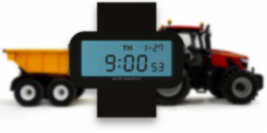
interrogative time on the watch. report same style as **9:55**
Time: **9:00**
